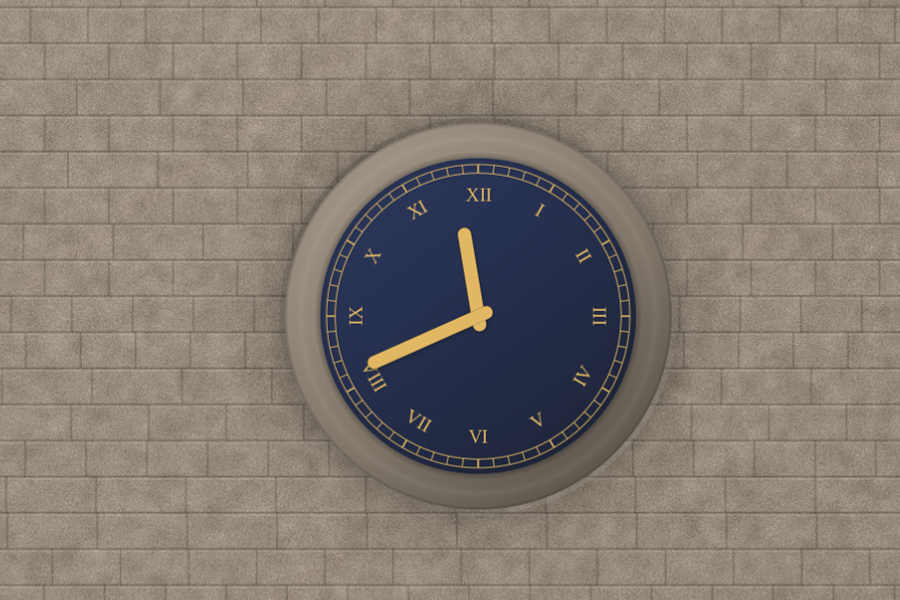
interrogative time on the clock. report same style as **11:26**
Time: **11:41**
